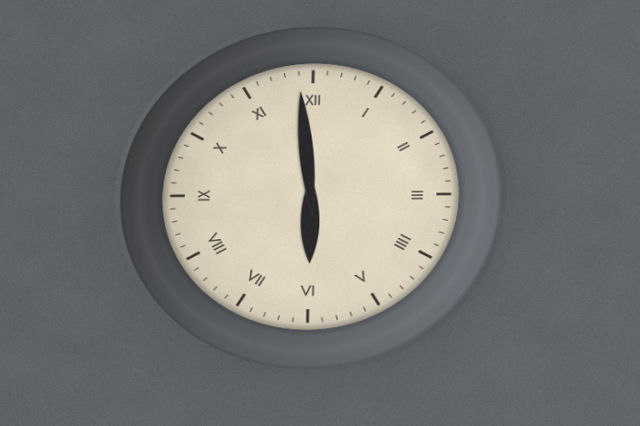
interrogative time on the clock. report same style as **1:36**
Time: **5:59**
